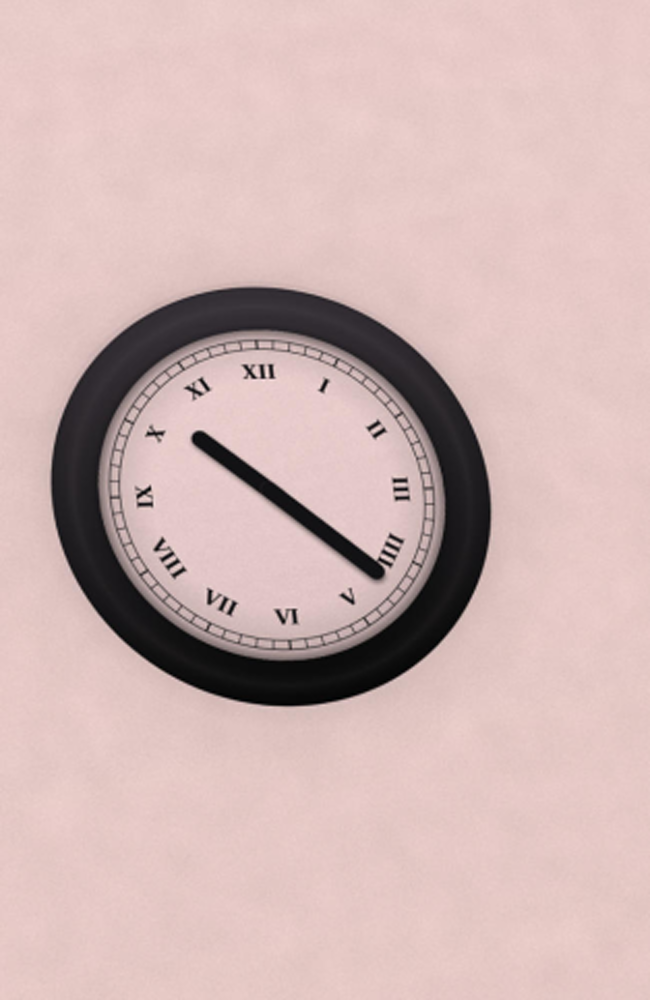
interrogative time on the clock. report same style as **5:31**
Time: **10:22**
